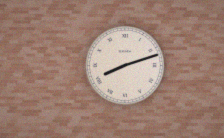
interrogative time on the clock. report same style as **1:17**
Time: **8:12**
